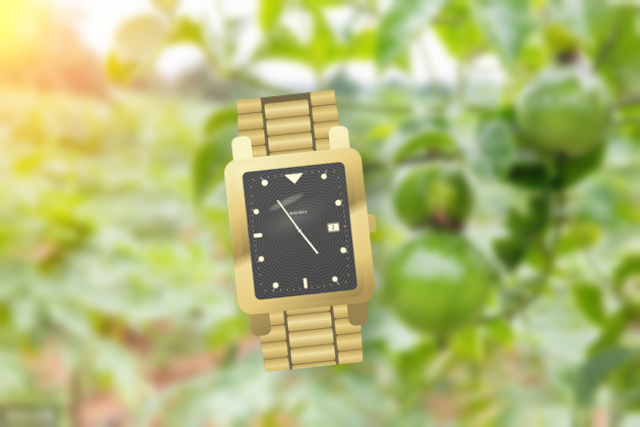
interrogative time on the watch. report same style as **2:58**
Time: **4:55**
